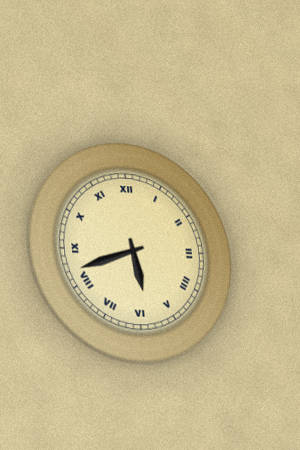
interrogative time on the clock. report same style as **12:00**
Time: **5:42**
